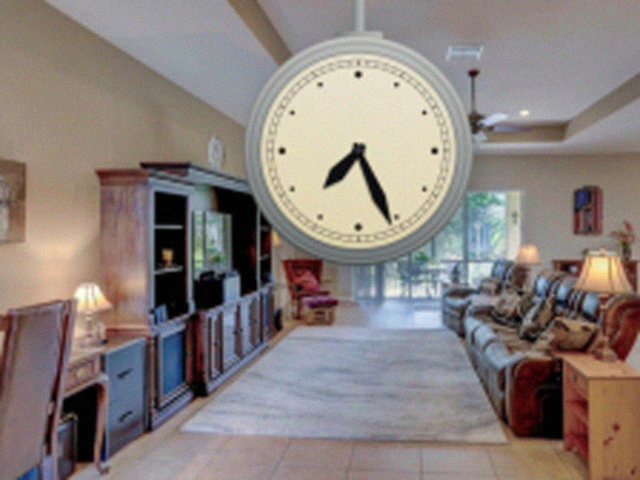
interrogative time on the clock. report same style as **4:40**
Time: **7:26**
